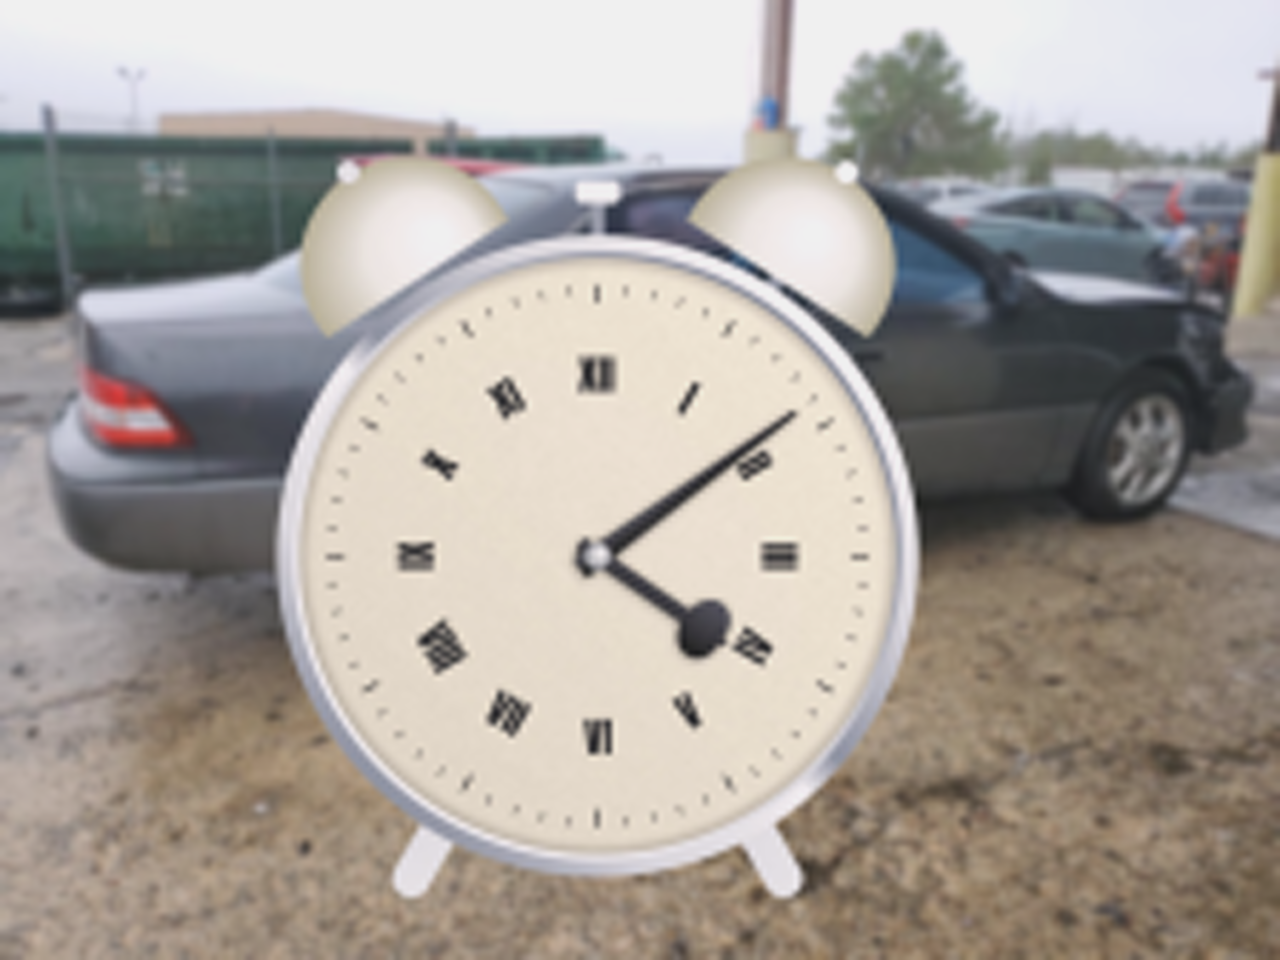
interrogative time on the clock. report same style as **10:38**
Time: **4:09**
